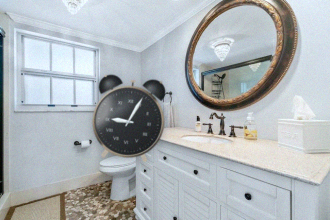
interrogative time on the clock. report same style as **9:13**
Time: **9:04**
